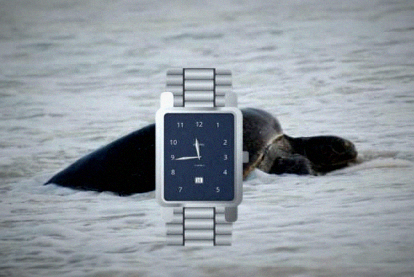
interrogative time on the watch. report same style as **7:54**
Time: **11:44**
